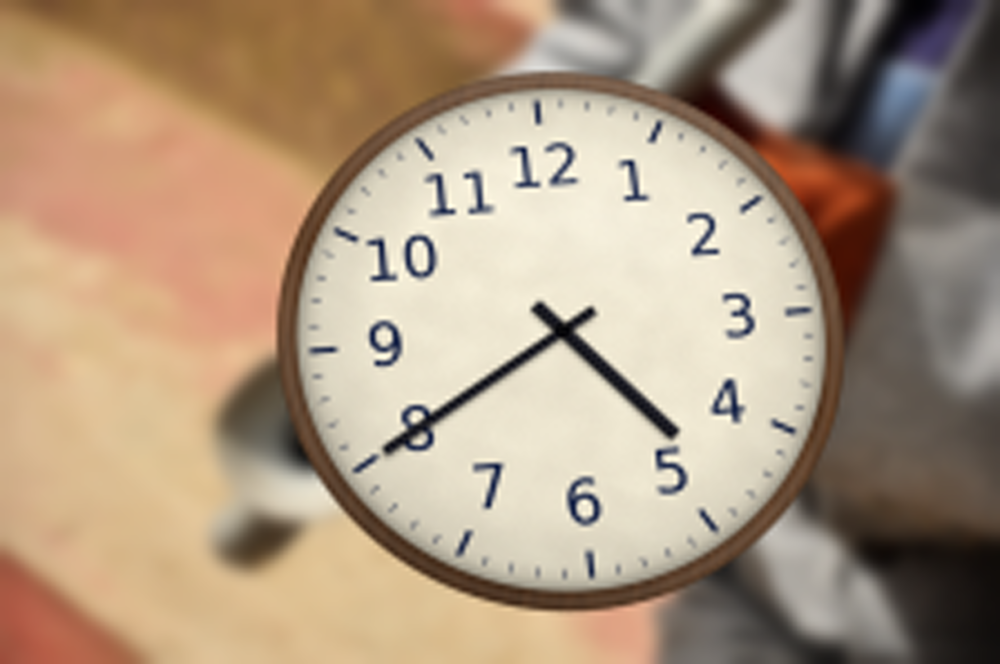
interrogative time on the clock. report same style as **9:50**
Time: **4:40**
